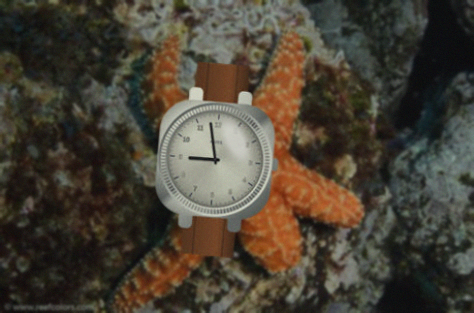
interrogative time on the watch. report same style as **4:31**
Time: **8:58**
